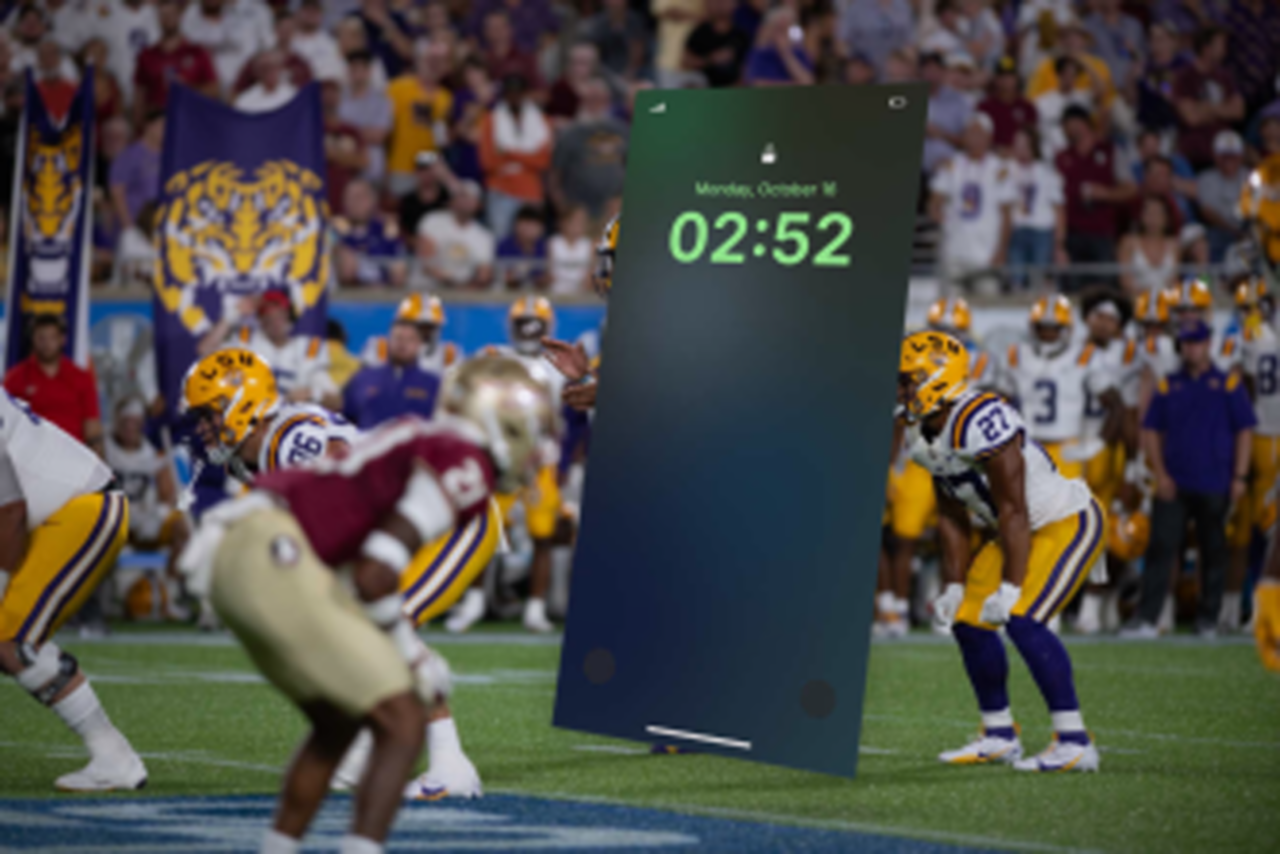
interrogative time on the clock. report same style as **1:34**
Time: **2:52**
